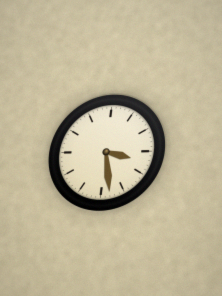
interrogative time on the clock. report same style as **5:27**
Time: **3:28**
